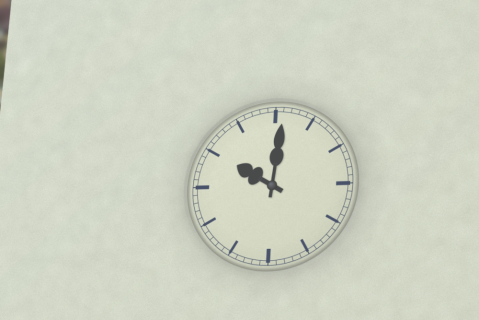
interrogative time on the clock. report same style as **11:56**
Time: **10:01**
